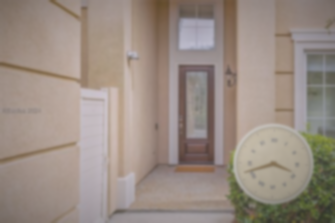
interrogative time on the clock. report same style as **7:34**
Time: **3:42**
